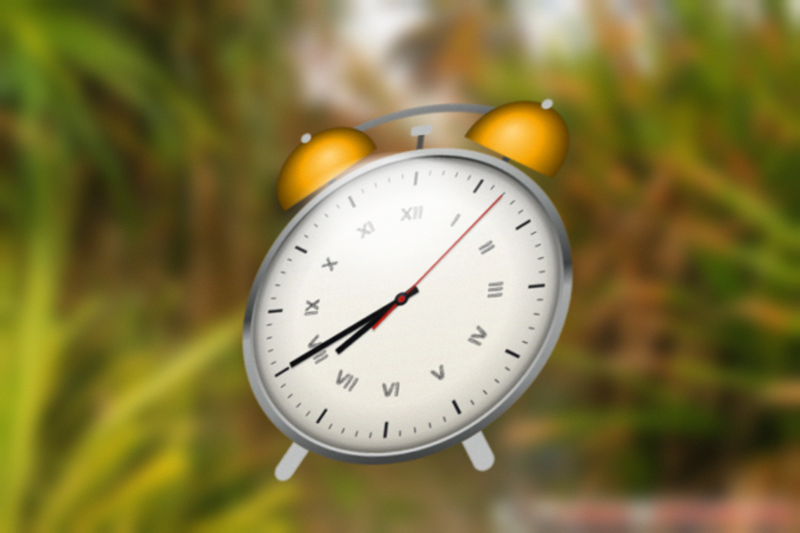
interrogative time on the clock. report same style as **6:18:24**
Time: **7:40:07**
